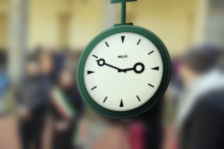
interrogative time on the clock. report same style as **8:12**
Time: **2:49**
